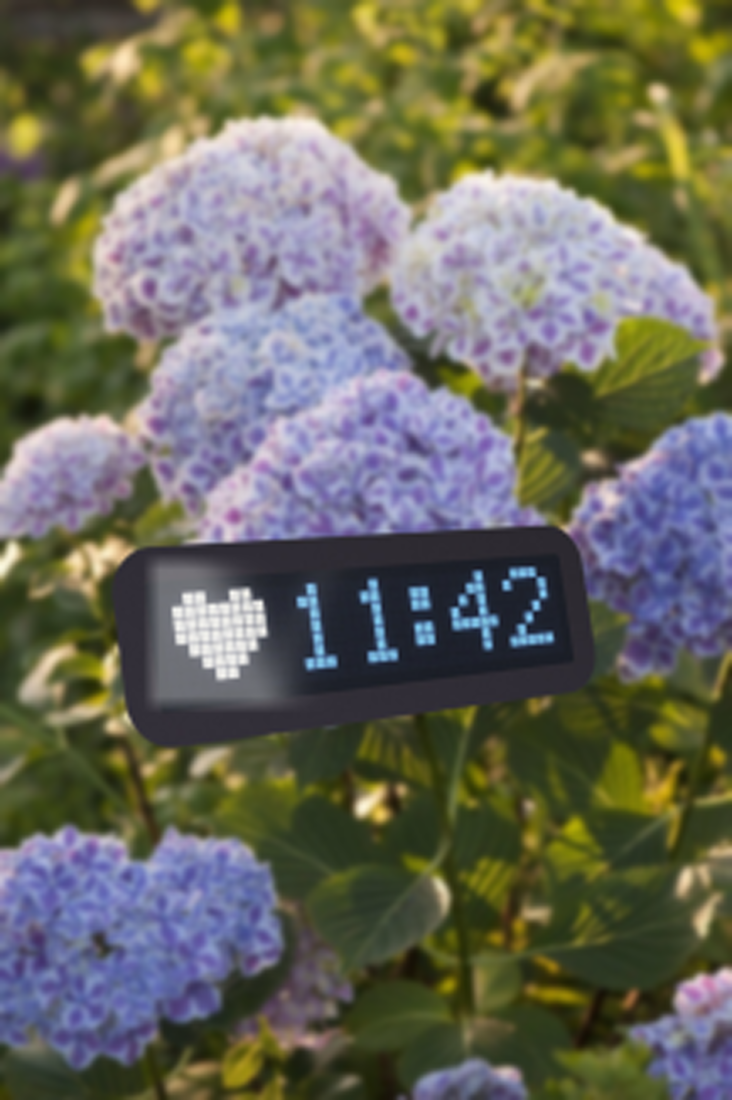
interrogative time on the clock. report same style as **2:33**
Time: **11:42**
